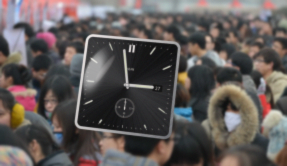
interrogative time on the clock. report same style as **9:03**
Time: **2:58**
